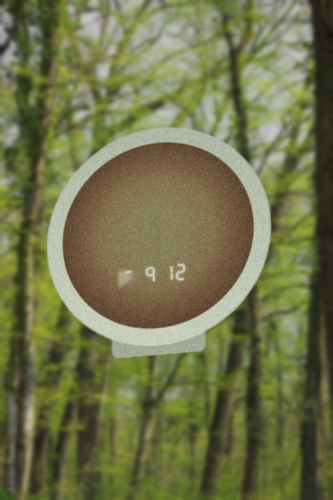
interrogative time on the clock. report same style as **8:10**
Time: **9:12**
